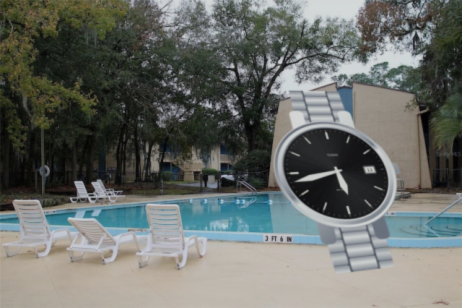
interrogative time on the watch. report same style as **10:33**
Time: **5:43**
